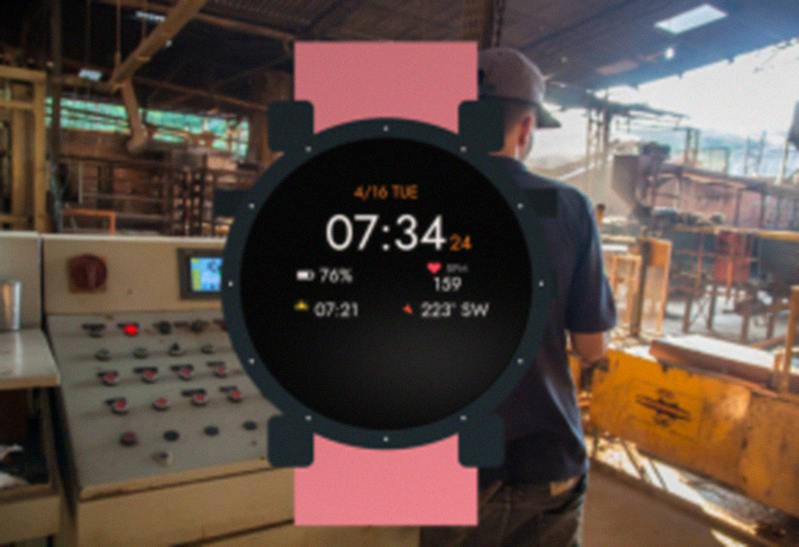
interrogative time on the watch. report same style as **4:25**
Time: **7:34**
